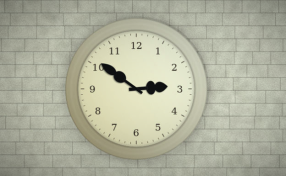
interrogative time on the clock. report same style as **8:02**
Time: **2:51**
